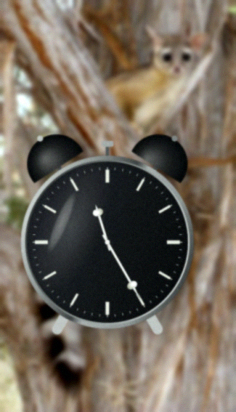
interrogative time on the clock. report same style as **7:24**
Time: **11:25**
